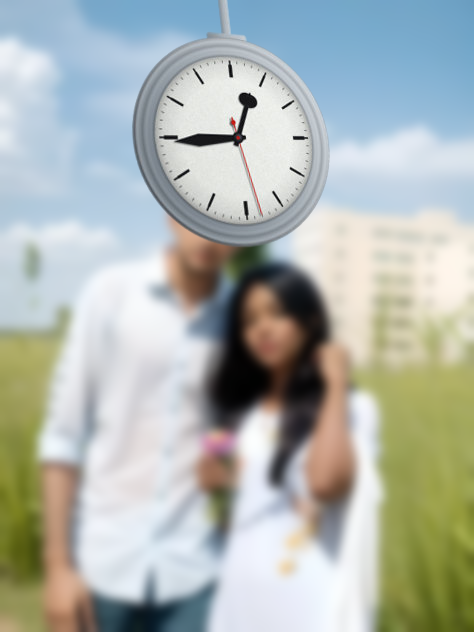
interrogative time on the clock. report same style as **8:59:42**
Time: **12:44:28**
